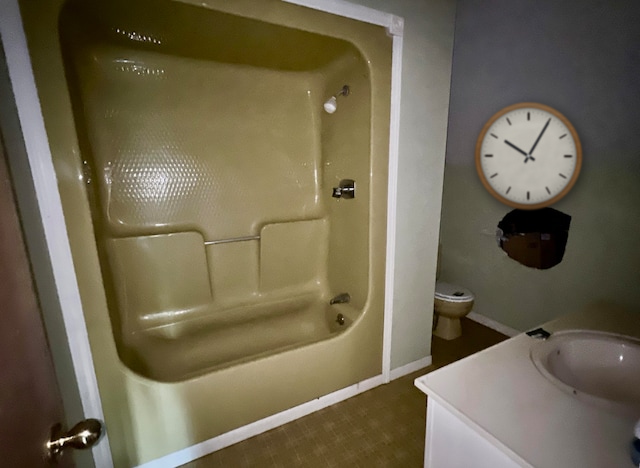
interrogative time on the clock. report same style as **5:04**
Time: **10:05**
